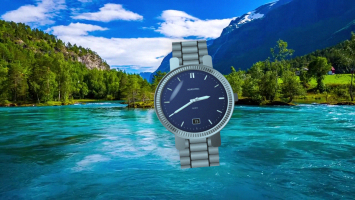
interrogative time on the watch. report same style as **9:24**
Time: **2:40**
